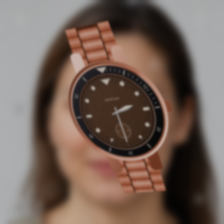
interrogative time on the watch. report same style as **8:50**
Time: **2:30**
